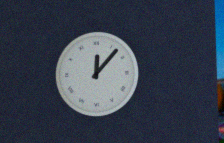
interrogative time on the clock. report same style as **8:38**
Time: **12:07**
